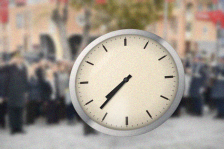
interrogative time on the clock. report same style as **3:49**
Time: **7:37**
